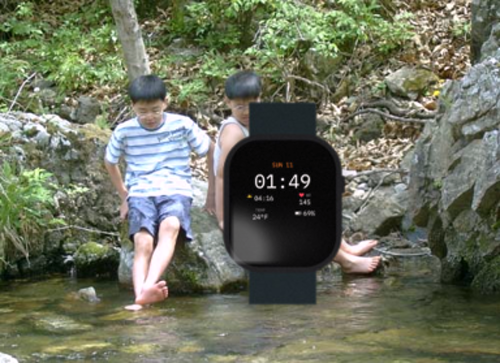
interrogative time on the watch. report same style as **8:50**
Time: **1:49**
